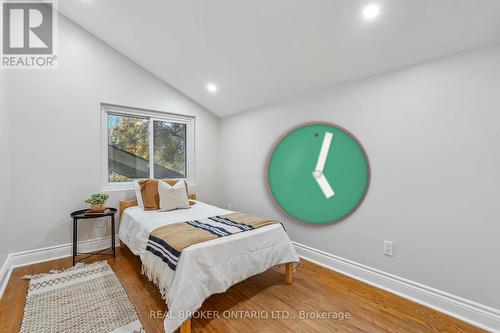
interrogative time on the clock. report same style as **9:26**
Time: **5:03**
